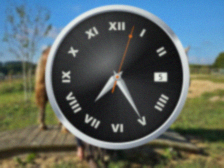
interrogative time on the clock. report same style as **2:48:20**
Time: **7:25:03**
